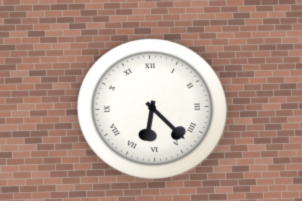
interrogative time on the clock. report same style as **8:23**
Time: **6:23**
